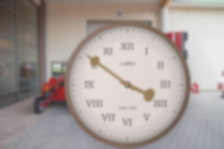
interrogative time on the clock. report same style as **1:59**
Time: **3:51**
